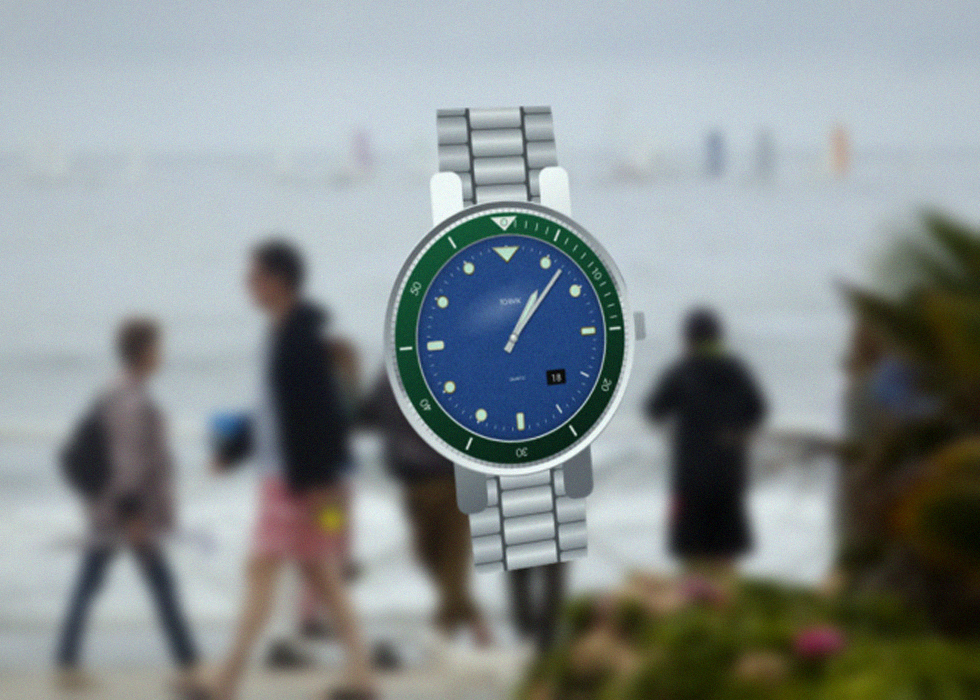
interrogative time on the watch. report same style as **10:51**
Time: **1:07**
